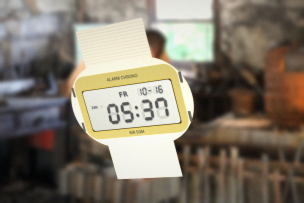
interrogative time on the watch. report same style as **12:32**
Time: **5:37**
